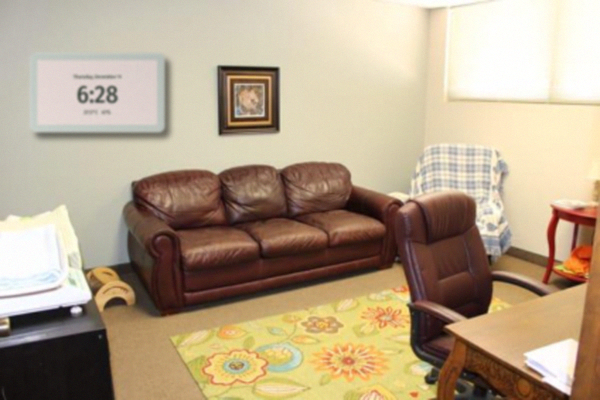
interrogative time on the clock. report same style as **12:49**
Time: **6:28**
